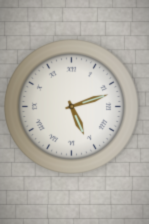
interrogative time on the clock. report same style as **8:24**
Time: **5:12**
